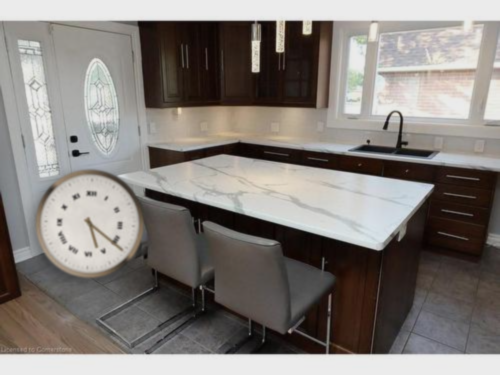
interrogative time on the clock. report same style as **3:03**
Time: **5:21**
